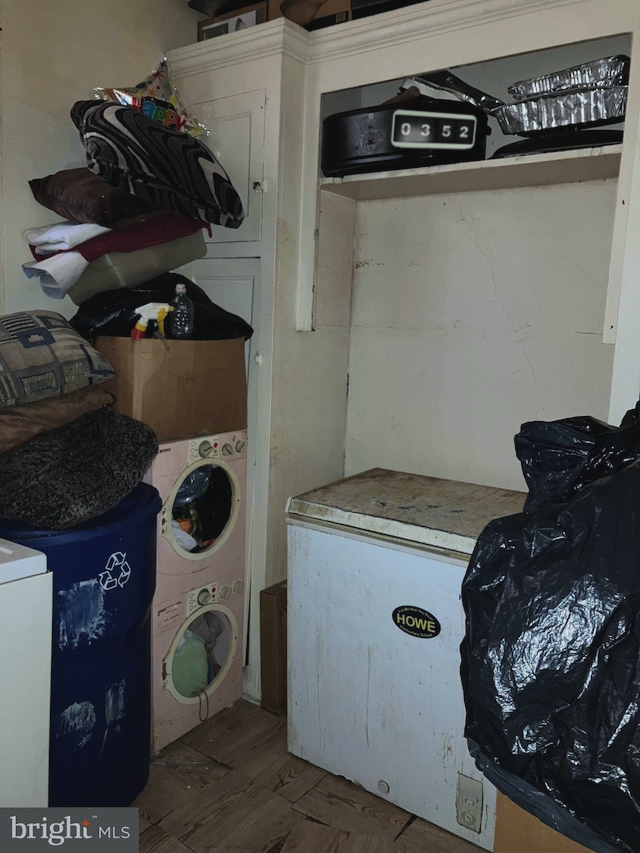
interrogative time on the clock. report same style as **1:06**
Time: **3:52**
